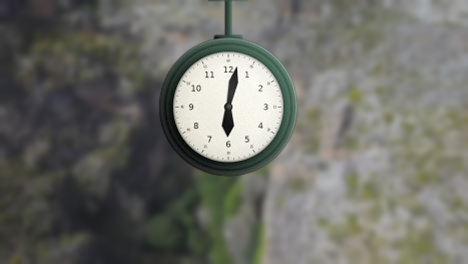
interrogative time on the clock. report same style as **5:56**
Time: **6:02**
